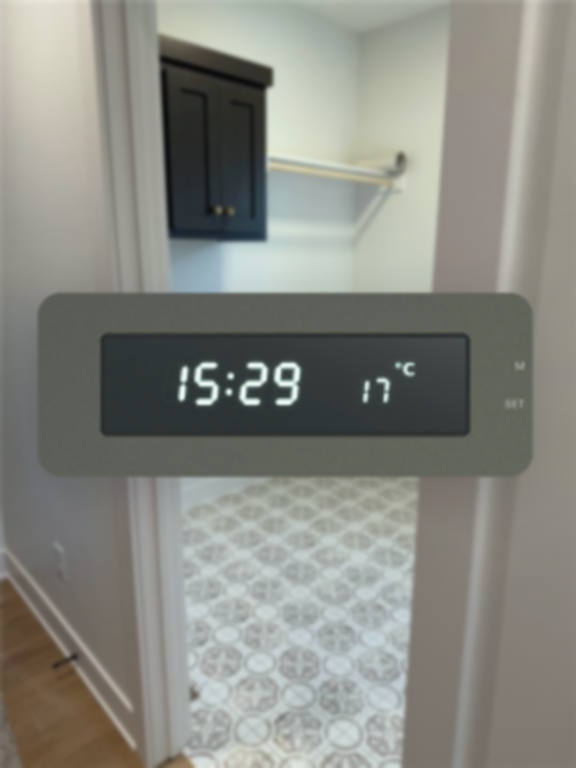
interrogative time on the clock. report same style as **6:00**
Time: **15:29**
